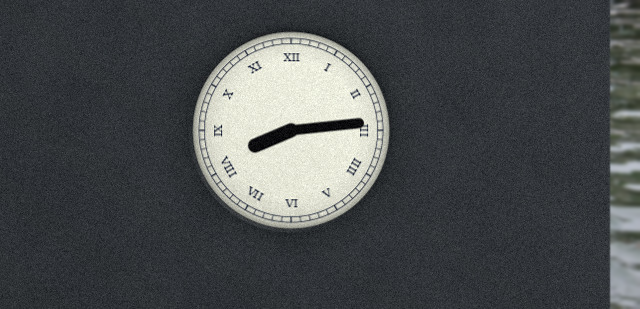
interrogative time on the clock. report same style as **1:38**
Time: **8:14**
